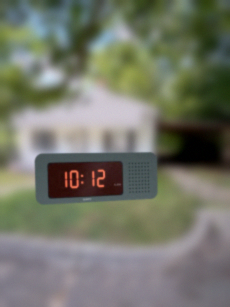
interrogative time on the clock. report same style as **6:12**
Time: **10:12**
